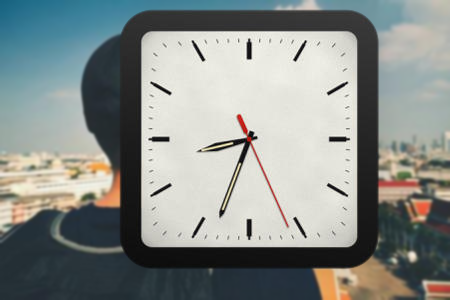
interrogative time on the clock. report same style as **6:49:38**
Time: **8:33:26**
